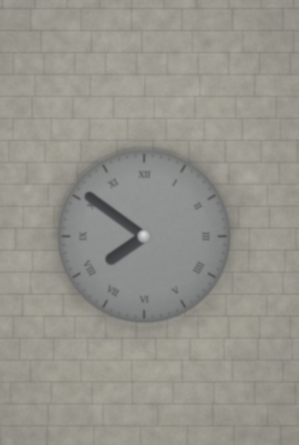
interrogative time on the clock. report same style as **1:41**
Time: **7:51**
